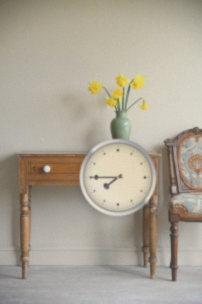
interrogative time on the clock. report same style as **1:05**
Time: **7:45**
